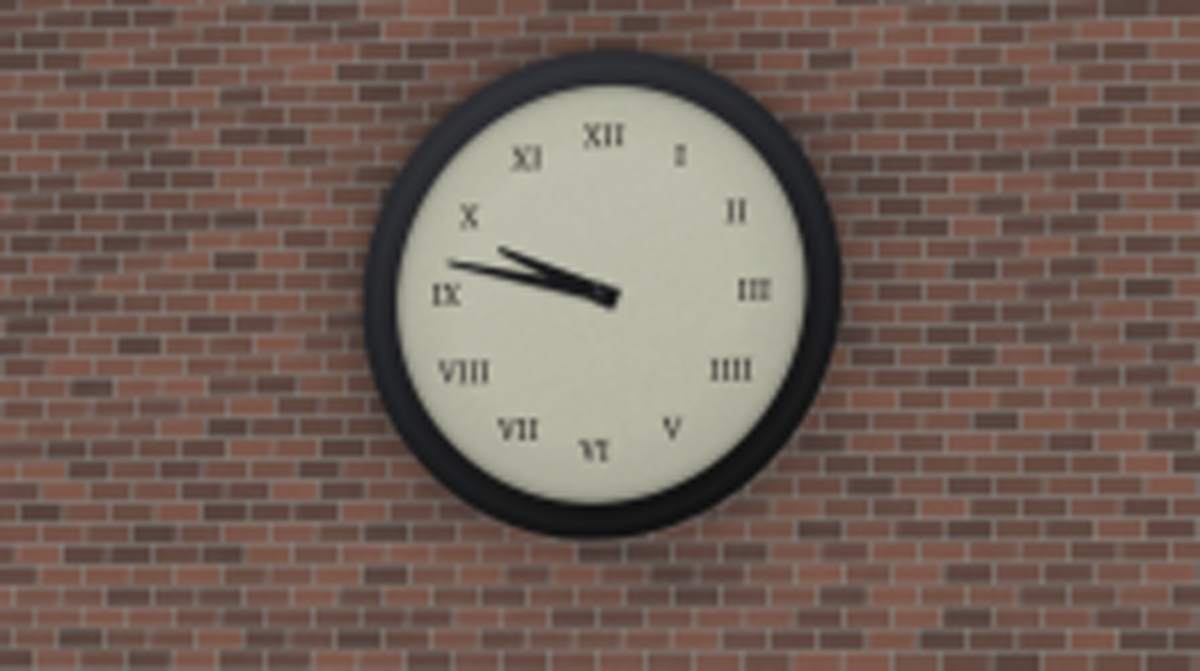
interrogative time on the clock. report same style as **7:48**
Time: **9:47**
